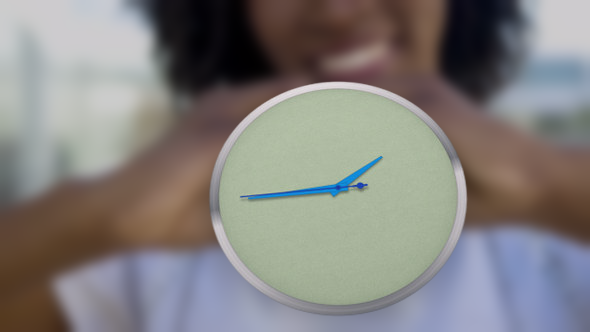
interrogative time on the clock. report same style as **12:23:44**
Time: **1:43:44**
